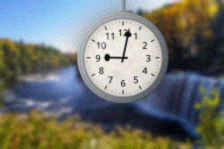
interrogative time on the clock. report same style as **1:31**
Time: **9:02**
